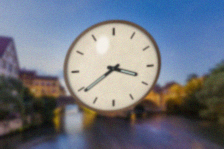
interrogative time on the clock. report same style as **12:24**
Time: **3:39**
